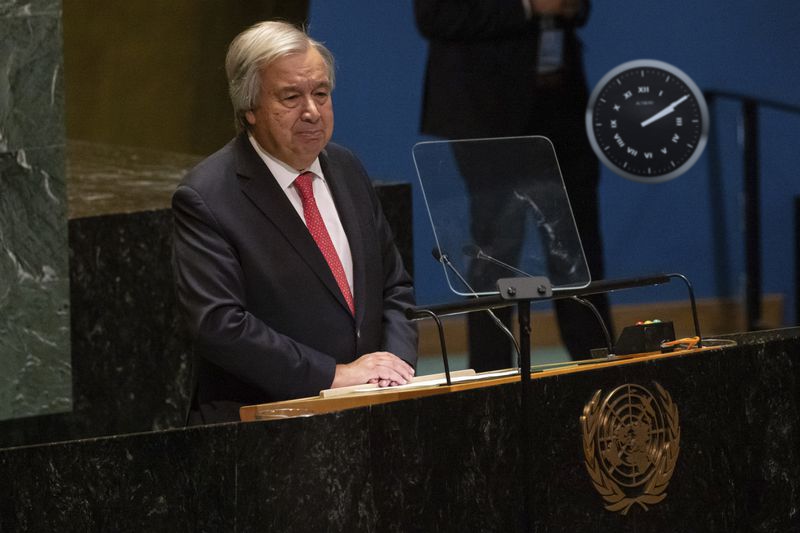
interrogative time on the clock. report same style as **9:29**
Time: **2:10**
